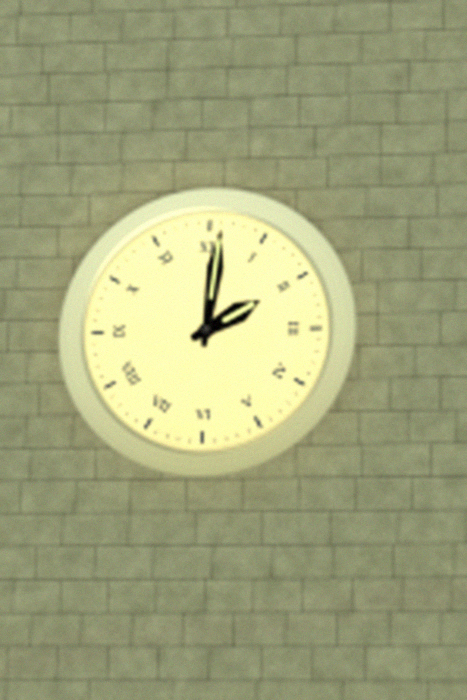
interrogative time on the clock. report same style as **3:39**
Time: **2:01**
